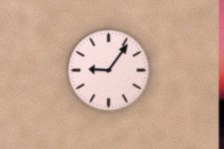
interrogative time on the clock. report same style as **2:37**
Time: **9:06**
